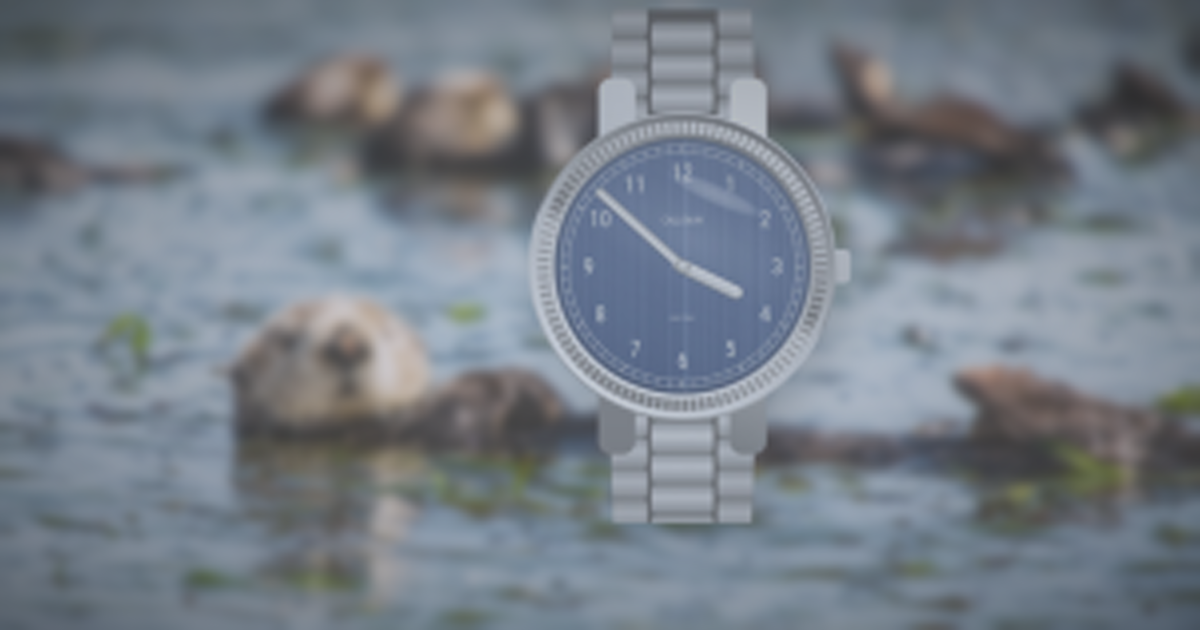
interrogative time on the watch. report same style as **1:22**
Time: **3:52**
